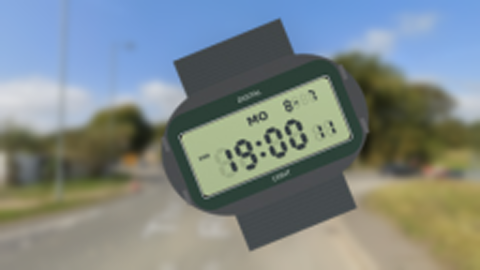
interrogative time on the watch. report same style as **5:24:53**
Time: **19:00:11**
